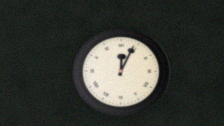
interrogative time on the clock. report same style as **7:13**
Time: **12:04**
